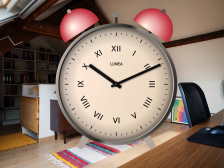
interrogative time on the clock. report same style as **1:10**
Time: **10:11**
